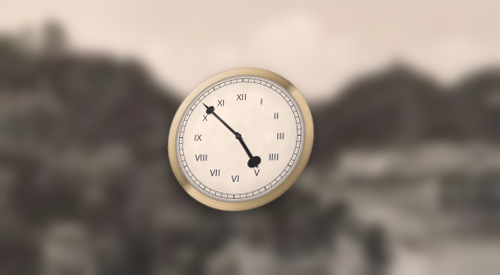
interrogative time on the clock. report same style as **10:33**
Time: **4:52**
